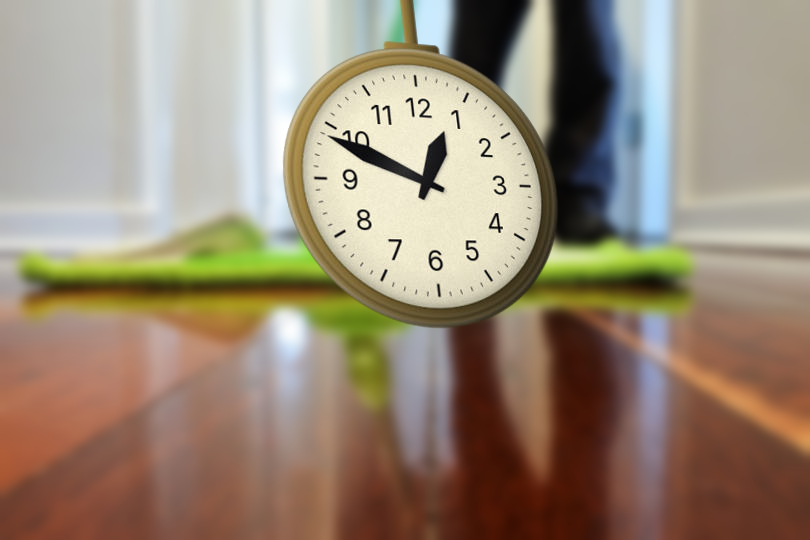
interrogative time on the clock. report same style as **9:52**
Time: **12:49**
